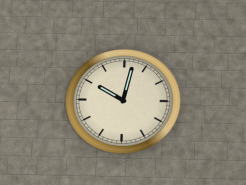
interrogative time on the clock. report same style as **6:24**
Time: **10:02**
